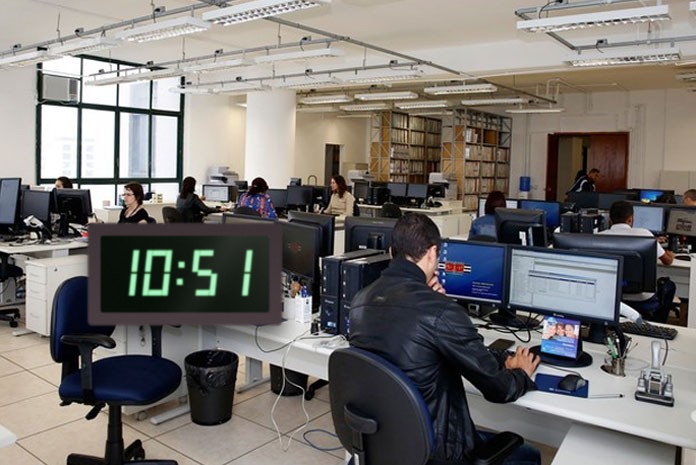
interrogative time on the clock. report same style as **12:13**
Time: **10:51**
